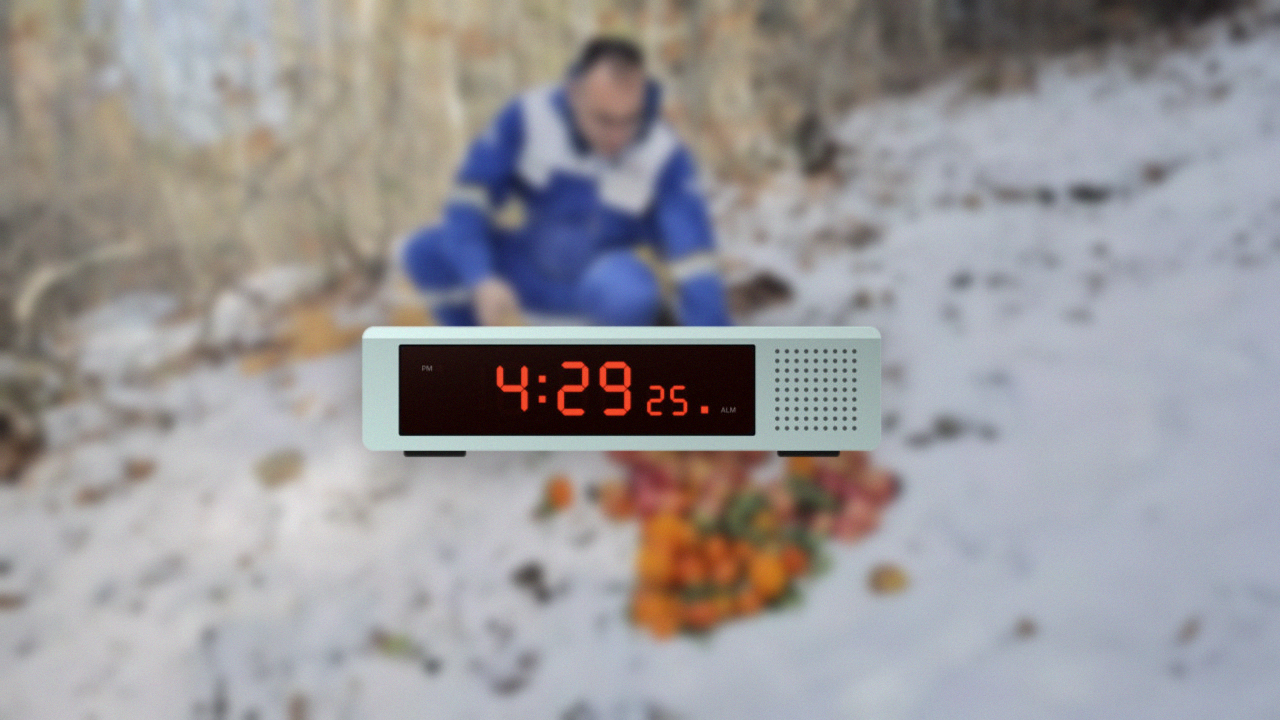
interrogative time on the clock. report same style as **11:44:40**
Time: **4:29:25**
